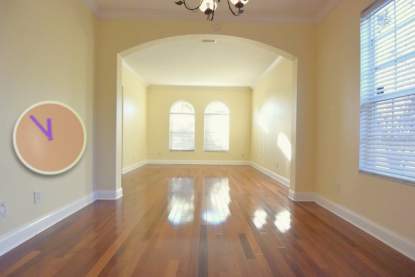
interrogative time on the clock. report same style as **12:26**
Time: **11:53**
